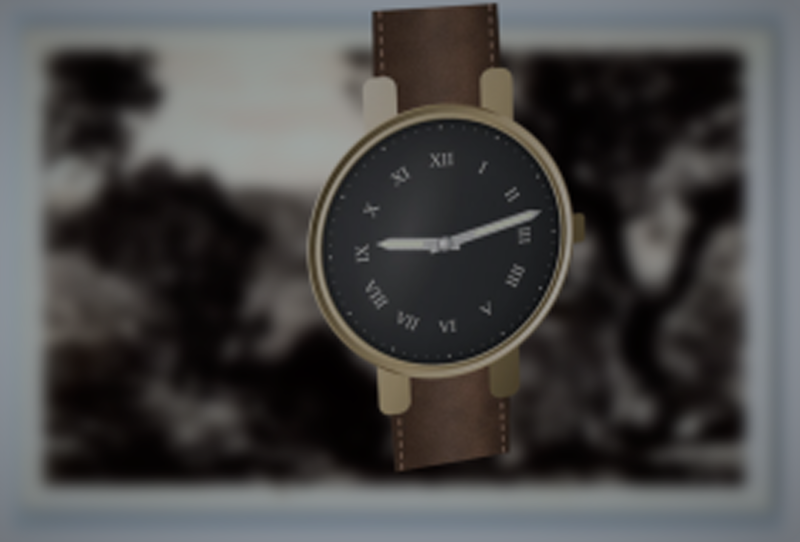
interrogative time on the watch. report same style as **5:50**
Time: **9:13**
